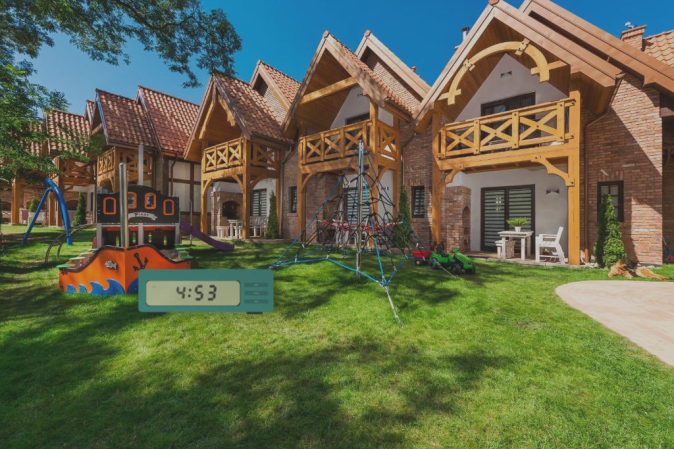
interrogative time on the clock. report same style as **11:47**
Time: **4:53**
